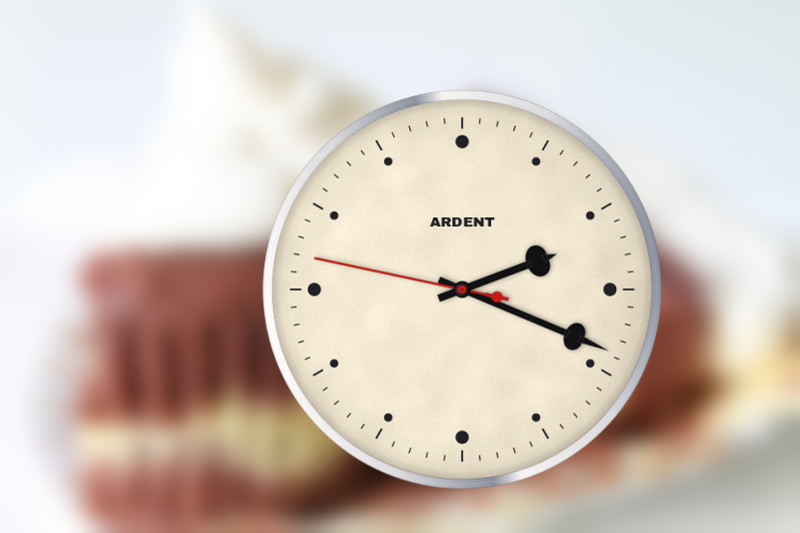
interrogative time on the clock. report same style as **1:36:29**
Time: **2:18:47**
